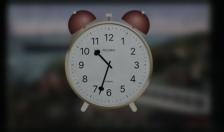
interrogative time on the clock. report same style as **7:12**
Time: **10:33**
